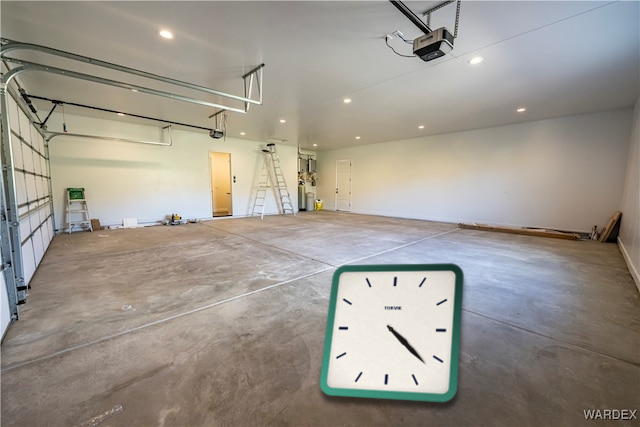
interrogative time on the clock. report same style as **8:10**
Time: **4:22**
